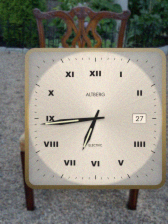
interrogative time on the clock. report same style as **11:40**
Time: **6:44**
